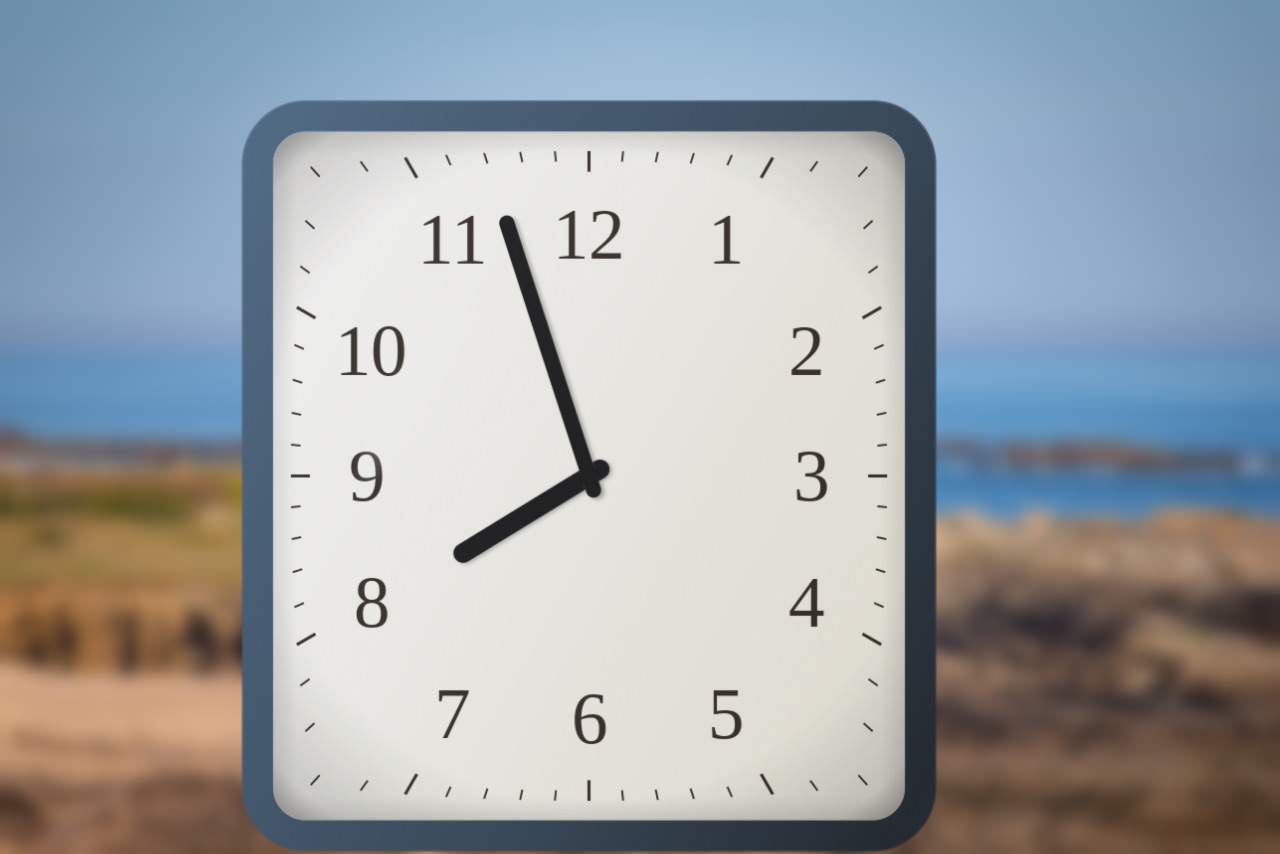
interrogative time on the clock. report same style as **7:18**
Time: **7:57**
